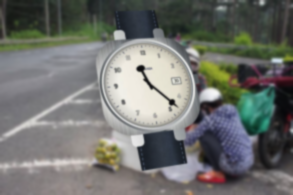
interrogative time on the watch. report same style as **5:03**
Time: **11:23**
